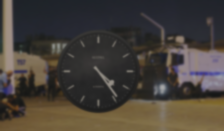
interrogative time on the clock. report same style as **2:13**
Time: **4:24**
